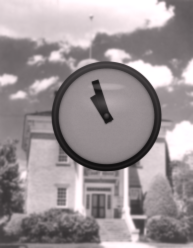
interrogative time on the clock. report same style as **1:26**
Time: **10:57**
